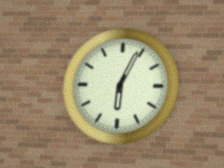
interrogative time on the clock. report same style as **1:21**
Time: **6:04**
